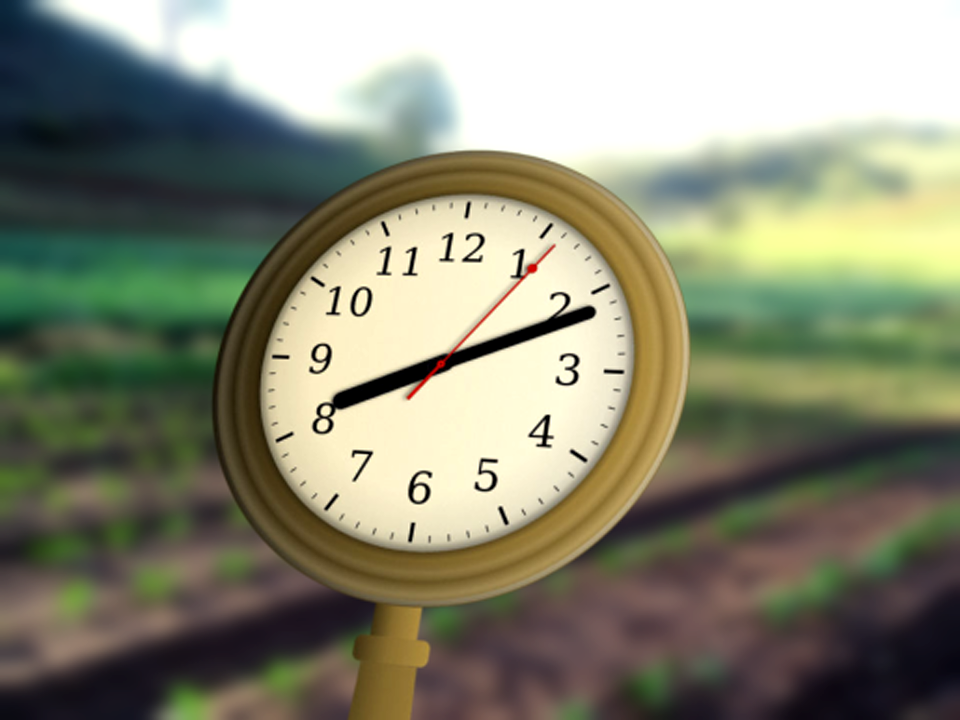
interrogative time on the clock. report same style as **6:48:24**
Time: **8:11:06**
